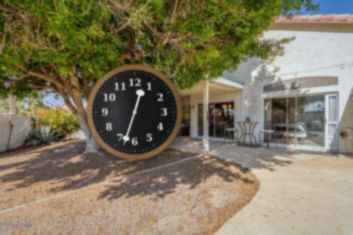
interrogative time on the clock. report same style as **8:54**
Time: **12:33**
